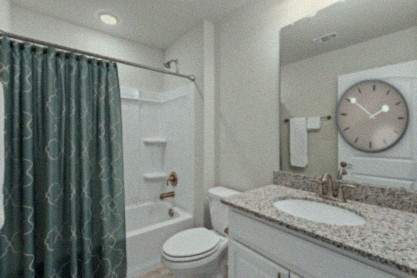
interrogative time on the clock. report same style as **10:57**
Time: **1:51**
